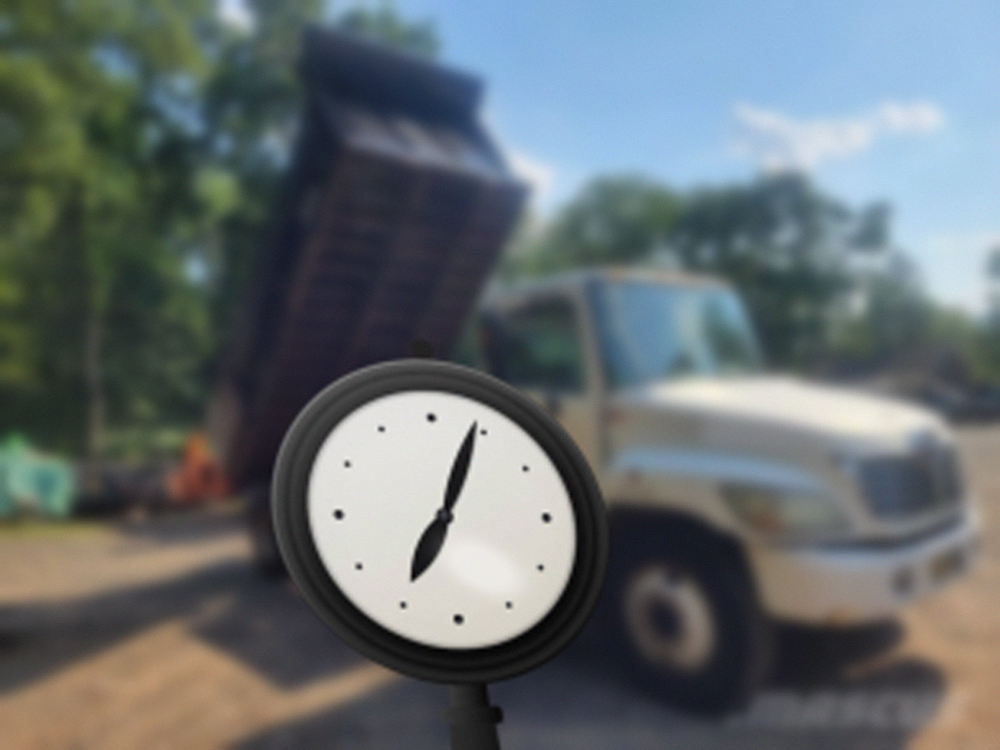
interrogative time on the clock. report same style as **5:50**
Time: **7:04**
